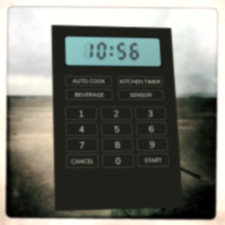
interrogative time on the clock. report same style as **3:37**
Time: **10:56**
